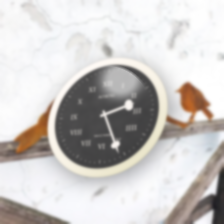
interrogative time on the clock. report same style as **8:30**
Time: **2:26**
